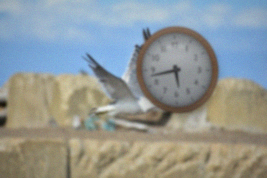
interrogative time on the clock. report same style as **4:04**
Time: **5:43**
